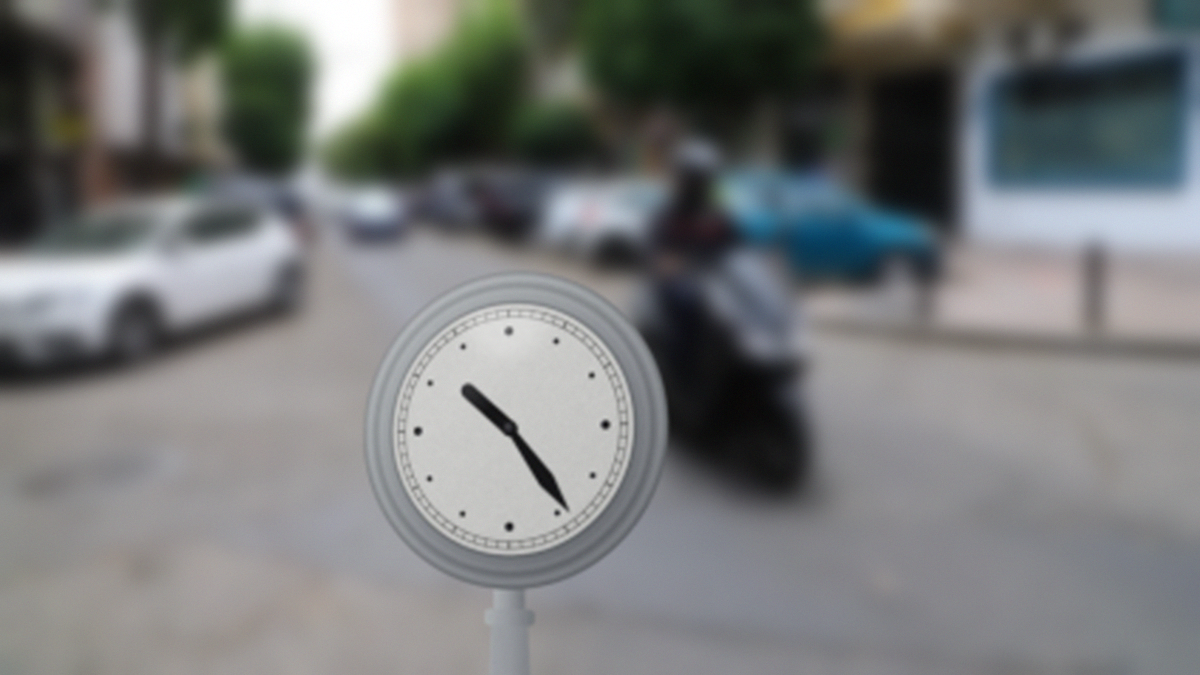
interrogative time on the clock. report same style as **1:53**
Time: **10:24**
